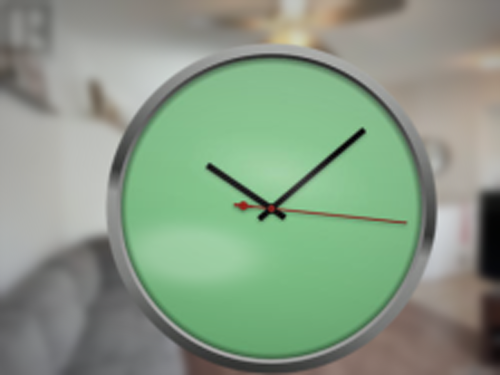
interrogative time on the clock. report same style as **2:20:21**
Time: **10:08:16**
